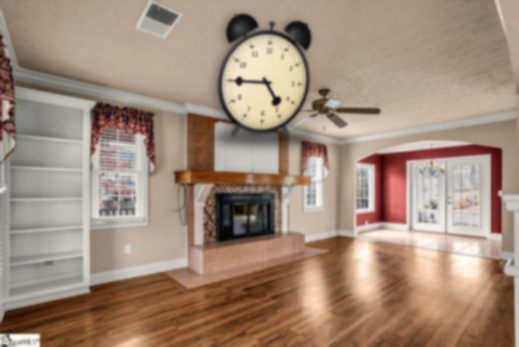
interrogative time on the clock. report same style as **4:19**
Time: **4:45**
